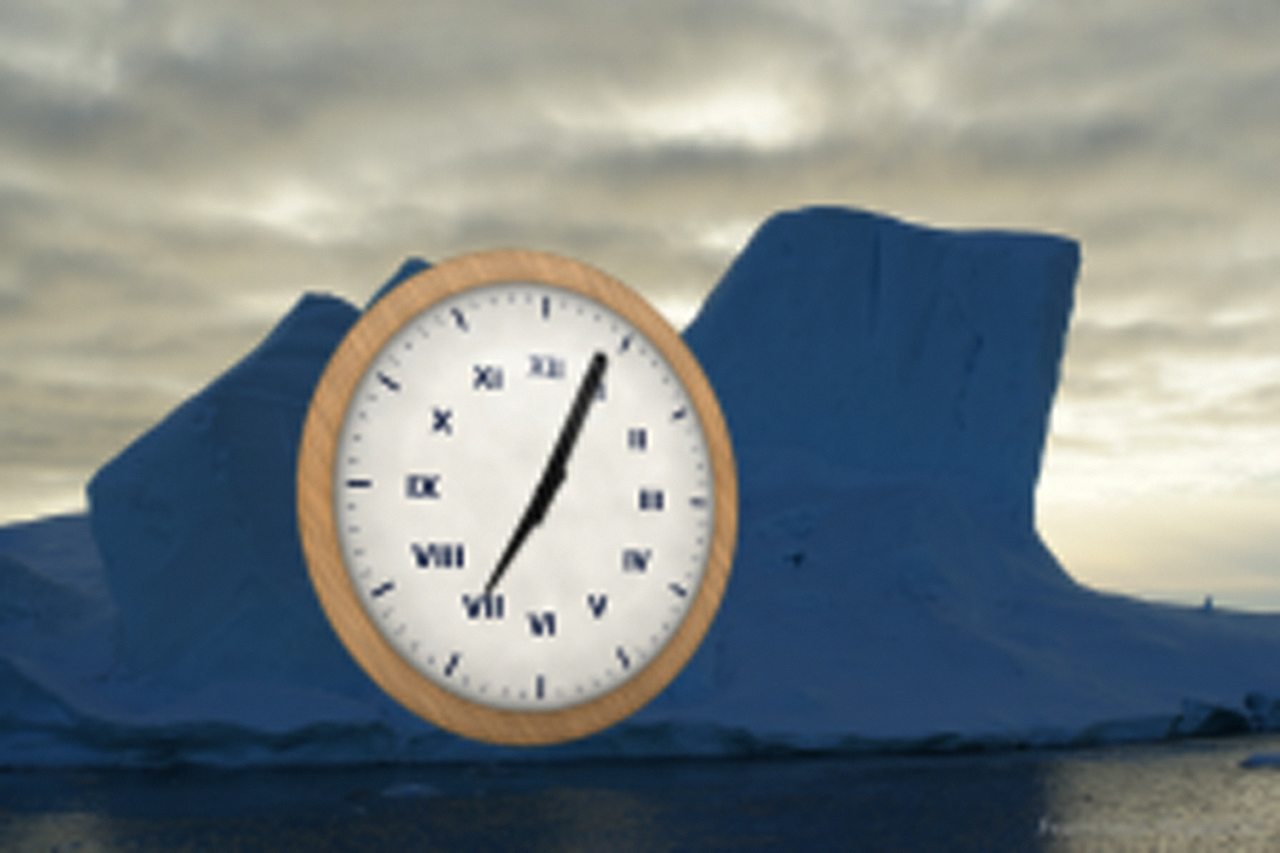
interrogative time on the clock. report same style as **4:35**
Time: **7:04**
